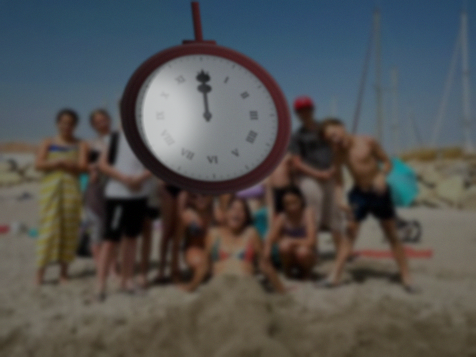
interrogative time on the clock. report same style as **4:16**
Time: **12:00**
